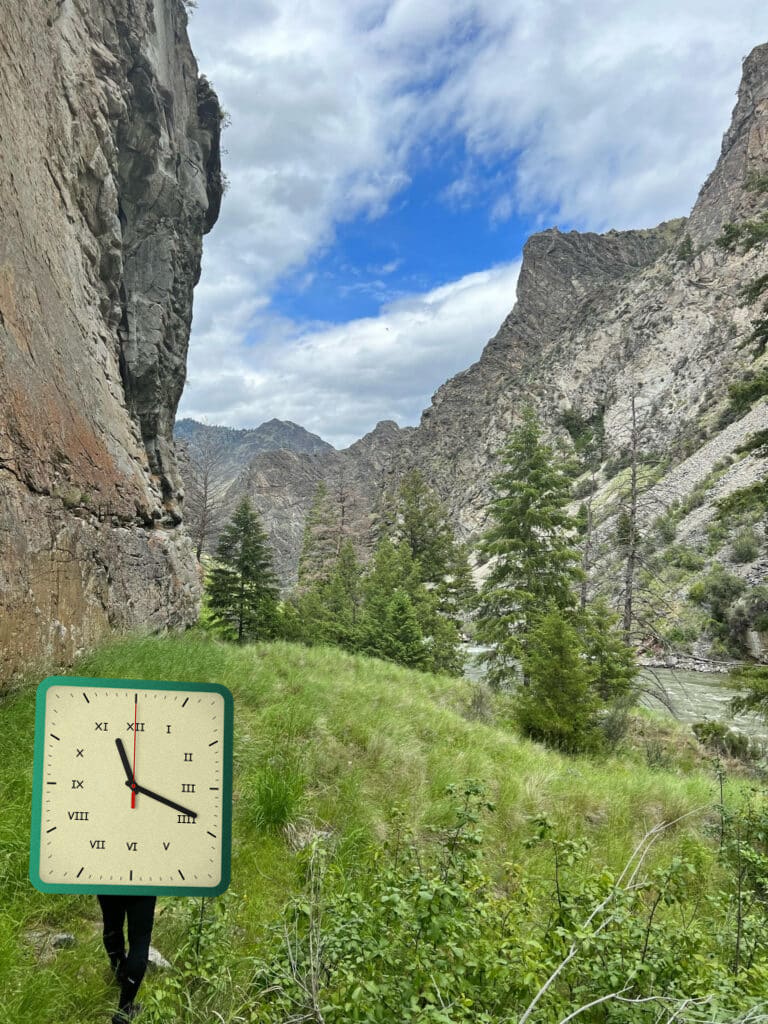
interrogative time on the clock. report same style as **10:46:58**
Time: **11:19:00**
